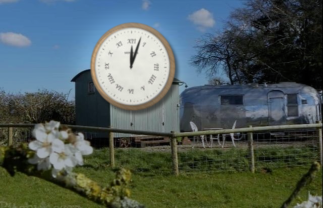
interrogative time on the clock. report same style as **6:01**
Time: **12:03**
